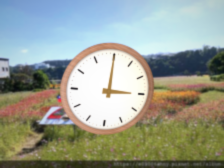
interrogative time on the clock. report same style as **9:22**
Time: **3:00**
